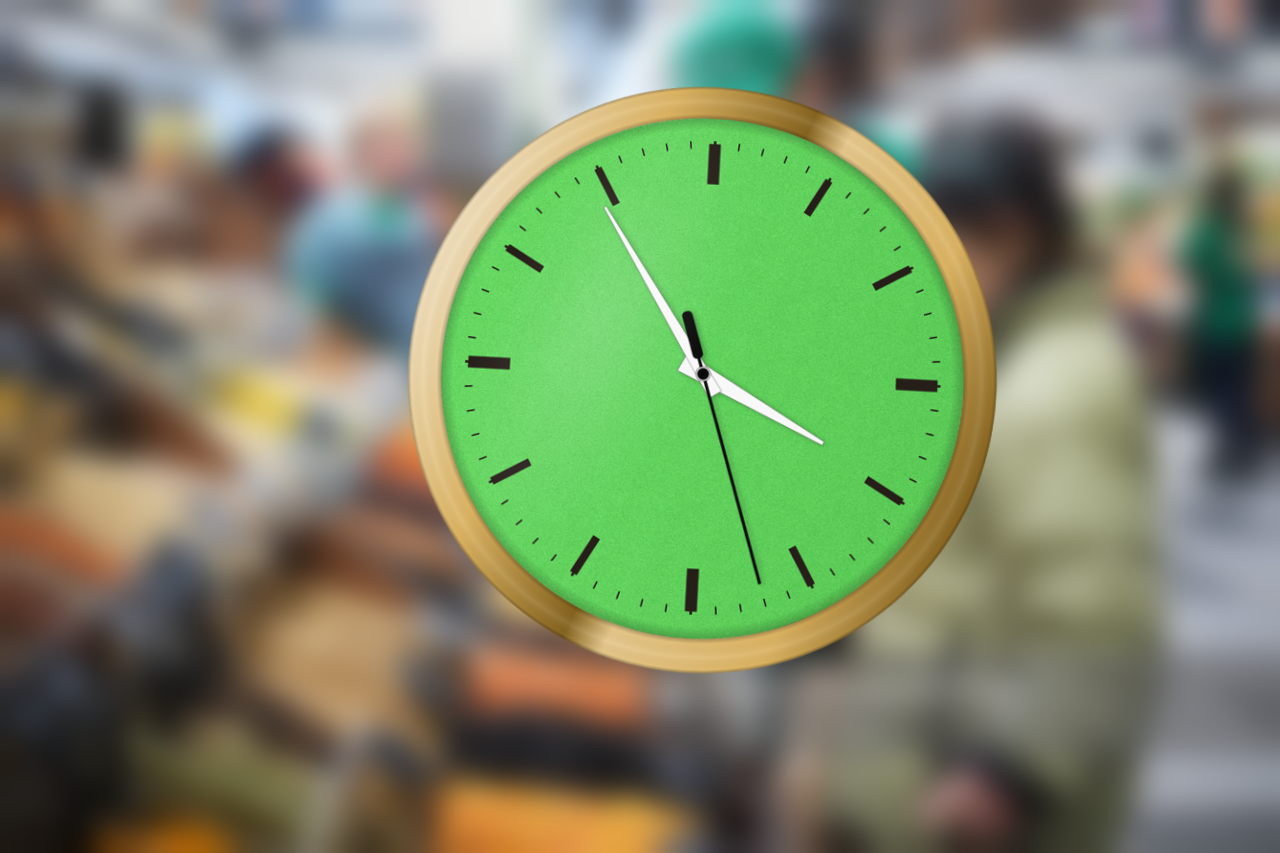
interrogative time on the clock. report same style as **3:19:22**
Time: **3:54:27**
